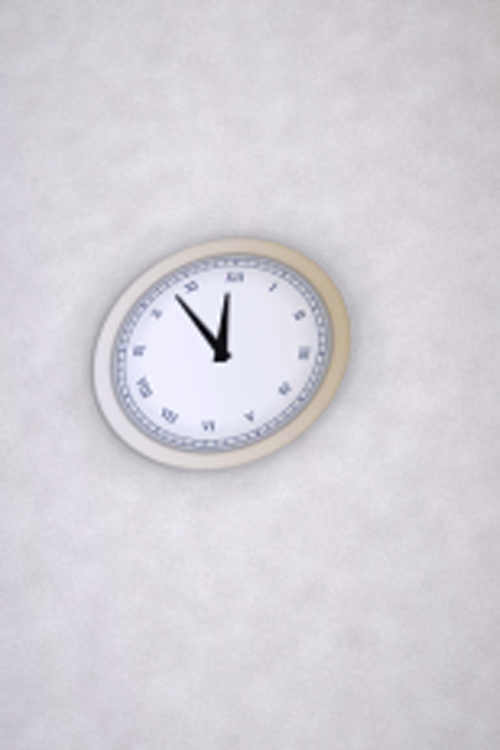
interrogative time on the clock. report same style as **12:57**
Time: **11:53**
